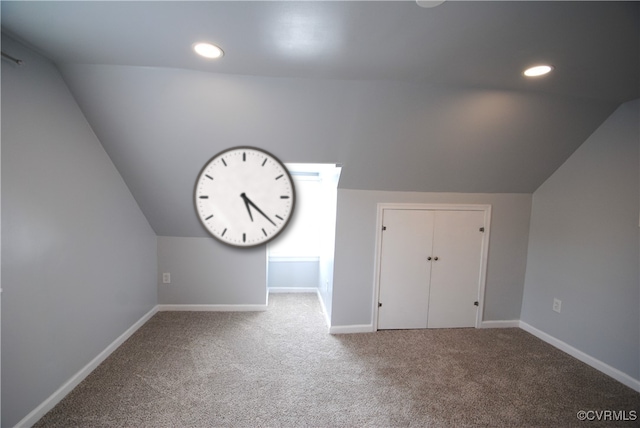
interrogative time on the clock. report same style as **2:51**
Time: **5:22**
